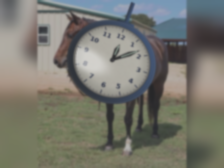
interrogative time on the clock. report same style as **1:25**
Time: **12:08**
